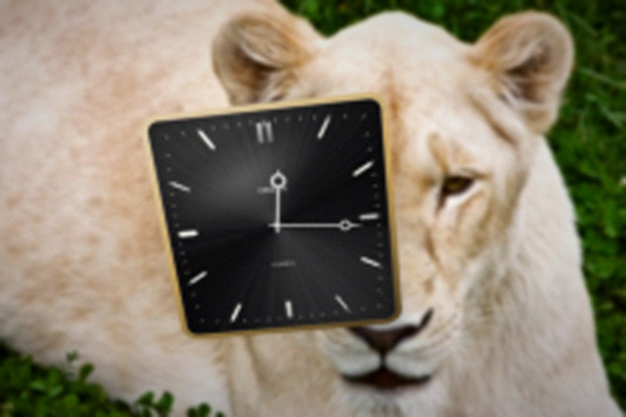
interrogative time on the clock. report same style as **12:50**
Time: **12:16**
